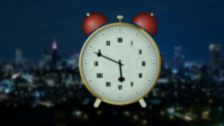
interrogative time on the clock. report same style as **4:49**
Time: **5:49**
